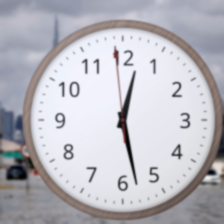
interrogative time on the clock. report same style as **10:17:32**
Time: **12:27:59**
